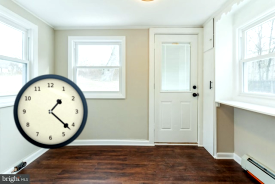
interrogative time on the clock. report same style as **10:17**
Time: **1:22**
